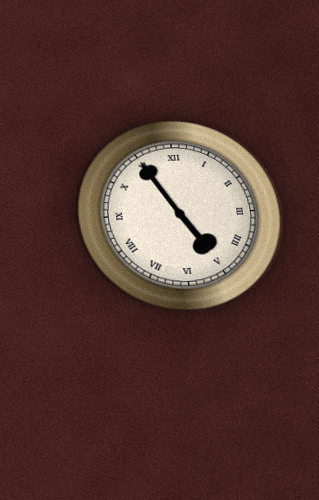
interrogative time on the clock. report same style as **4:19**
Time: **4:55**
